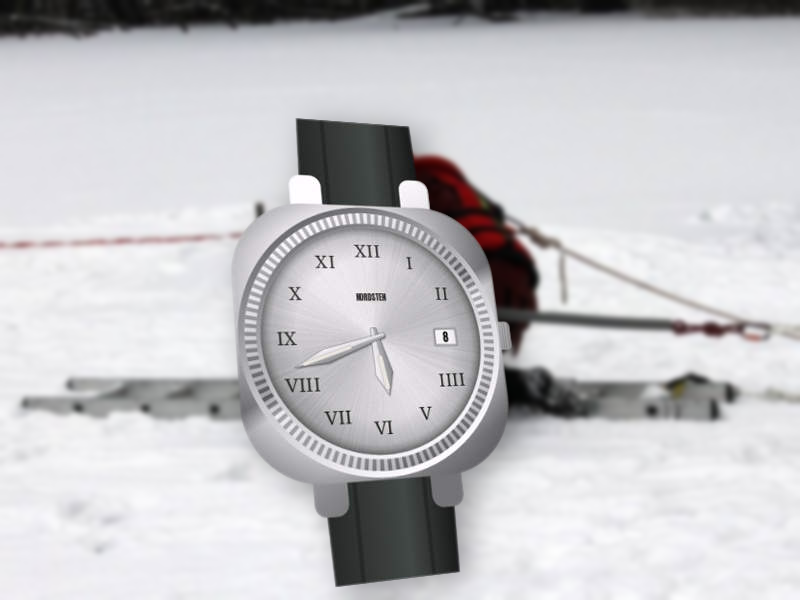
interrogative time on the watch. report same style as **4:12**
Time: **5:42**
